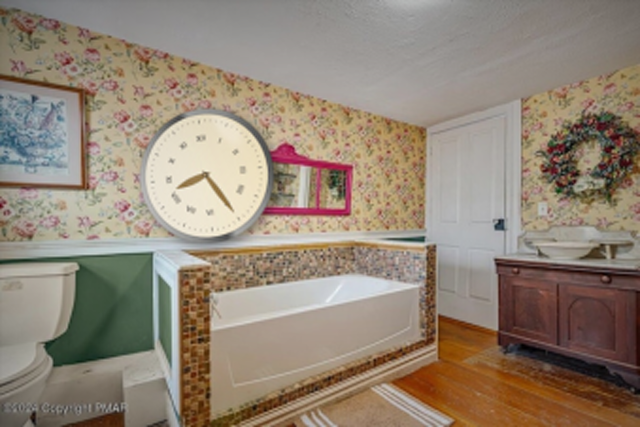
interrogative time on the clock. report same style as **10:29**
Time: **8:25**
